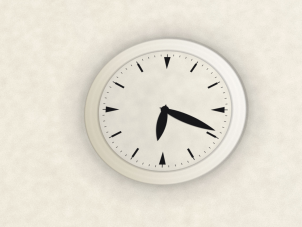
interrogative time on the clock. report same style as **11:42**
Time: **6:19**
